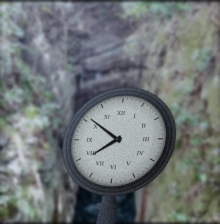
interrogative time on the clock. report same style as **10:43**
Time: **7:51**
